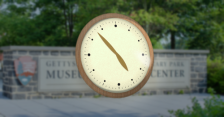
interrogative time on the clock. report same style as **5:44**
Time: **4:53**
